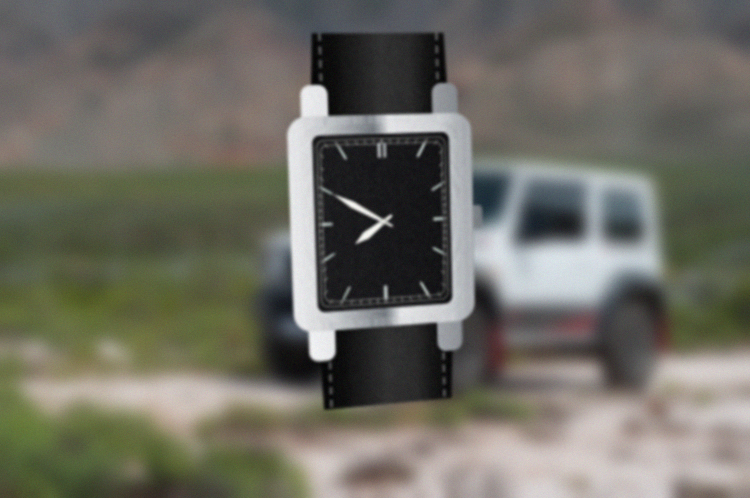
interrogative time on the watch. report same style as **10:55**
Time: **7:50**
